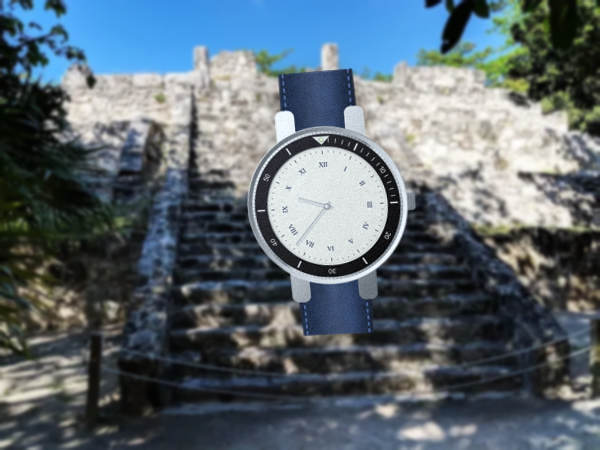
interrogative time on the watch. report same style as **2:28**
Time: **9:37**
